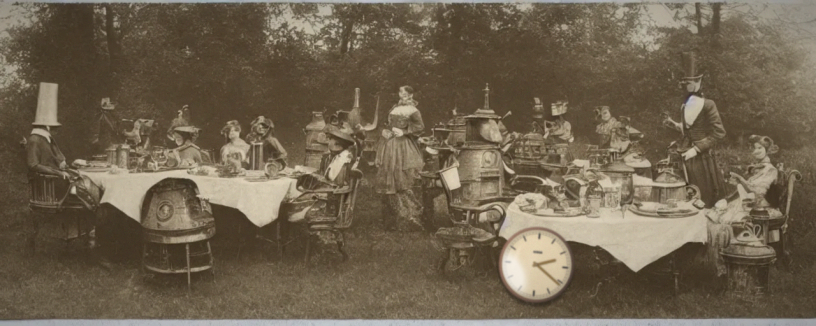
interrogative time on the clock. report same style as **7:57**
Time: **2:21**
